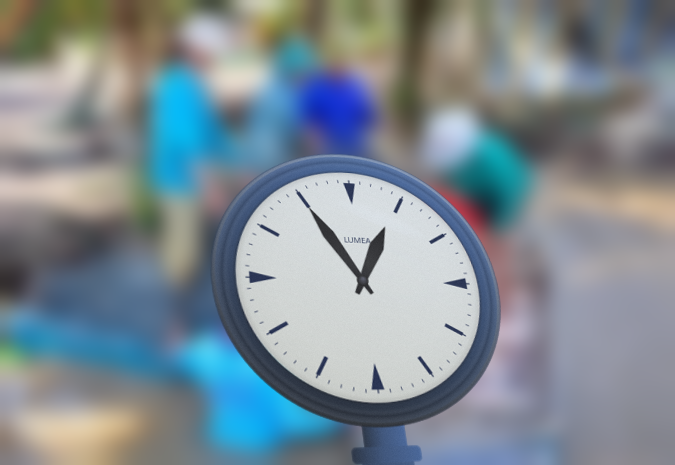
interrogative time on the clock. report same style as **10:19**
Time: **12:55**
